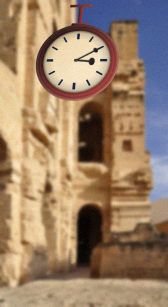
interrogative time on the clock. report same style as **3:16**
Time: **3:10**
